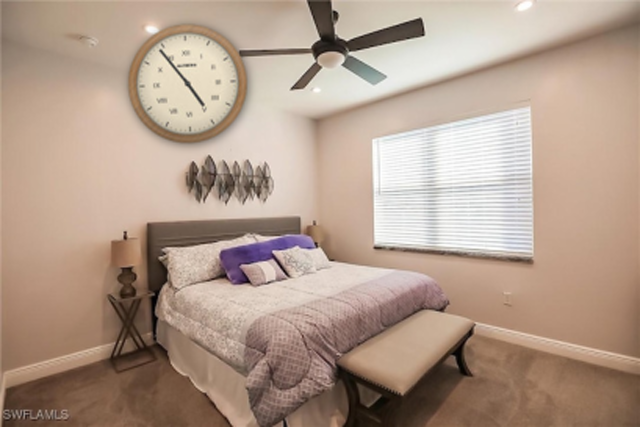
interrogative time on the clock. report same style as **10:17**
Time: **4:54**
